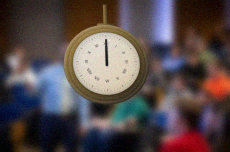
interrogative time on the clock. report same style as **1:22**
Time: **12:00**
